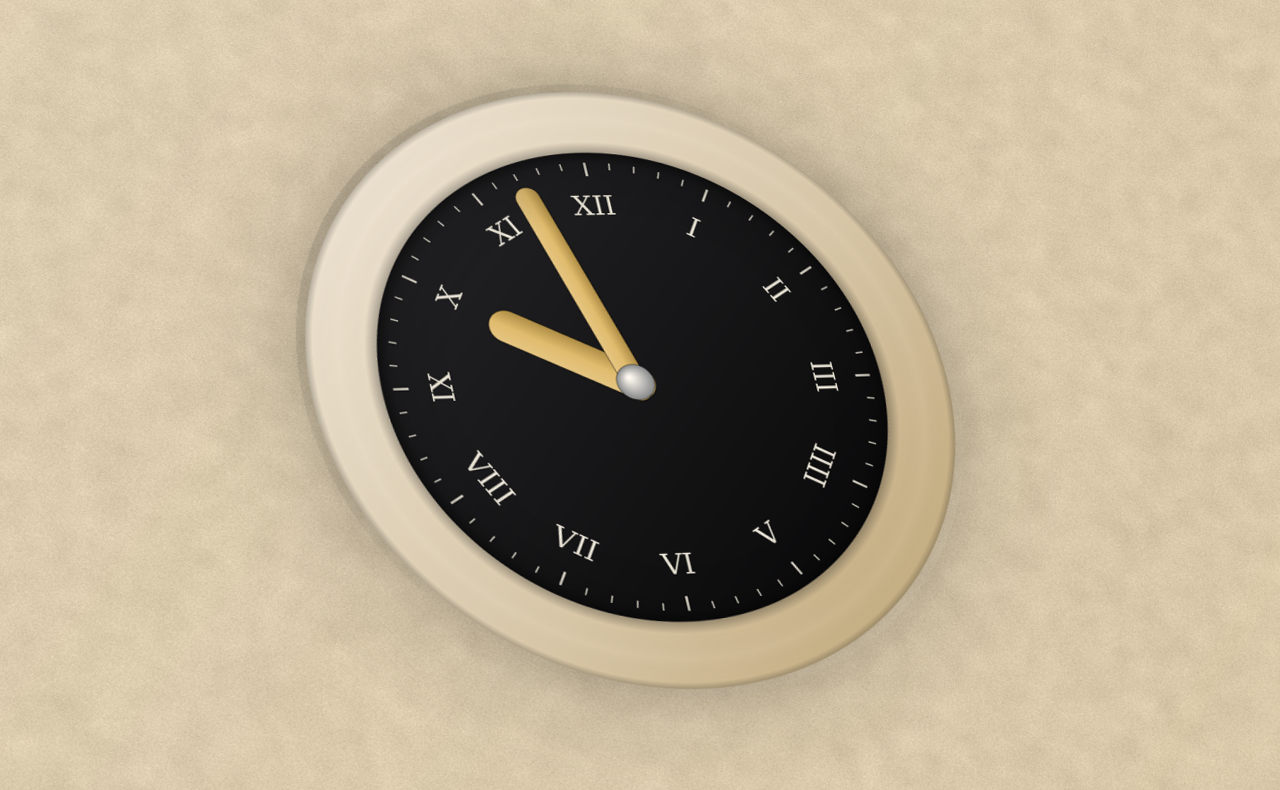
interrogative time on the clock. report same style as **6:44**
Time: **9:57**
